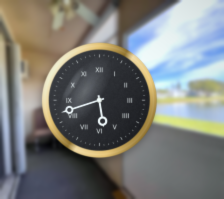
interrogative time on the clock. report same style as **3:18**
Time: **5:42**
